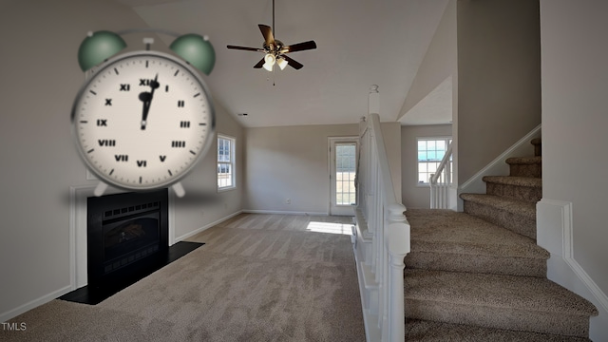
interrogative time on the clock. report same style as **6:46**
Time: **12:02**
